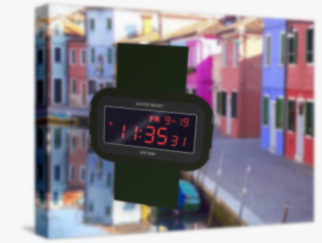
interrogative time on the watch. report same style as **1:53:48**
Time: **11:35:31**
